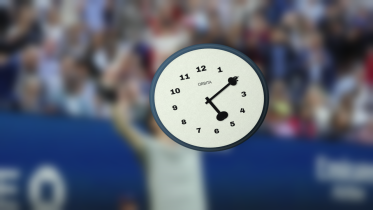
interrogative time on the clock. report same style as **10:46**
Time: **5:10**
